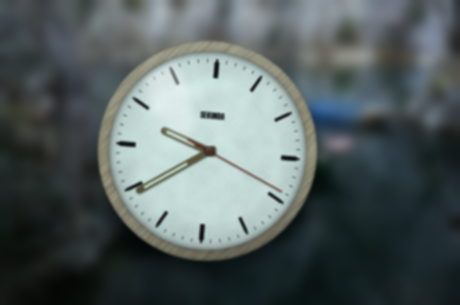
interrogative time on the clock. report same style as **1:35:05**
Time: **9:39:19**
